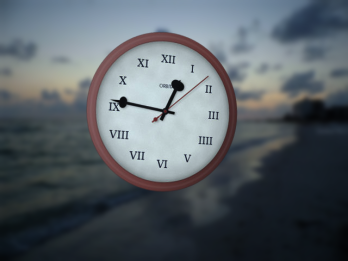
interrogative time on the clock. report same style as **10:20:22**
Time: **12:46:08**
